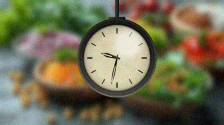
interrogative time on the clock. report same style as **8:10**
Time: **9:32**
